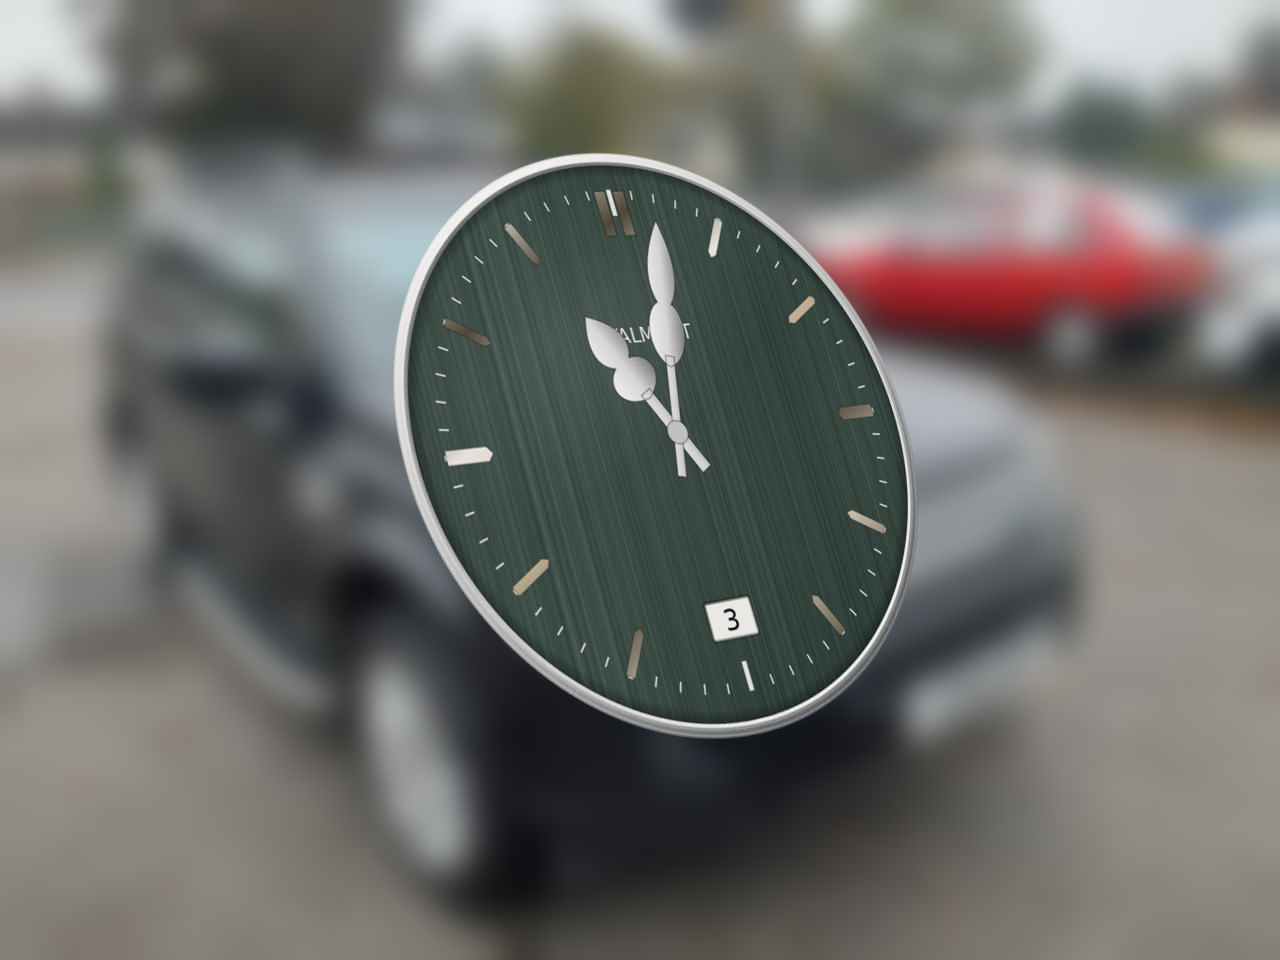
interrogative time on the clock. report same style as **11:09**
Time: **11:02**
